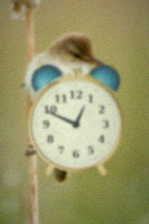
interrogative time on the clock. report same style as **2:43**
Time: **12:49**
